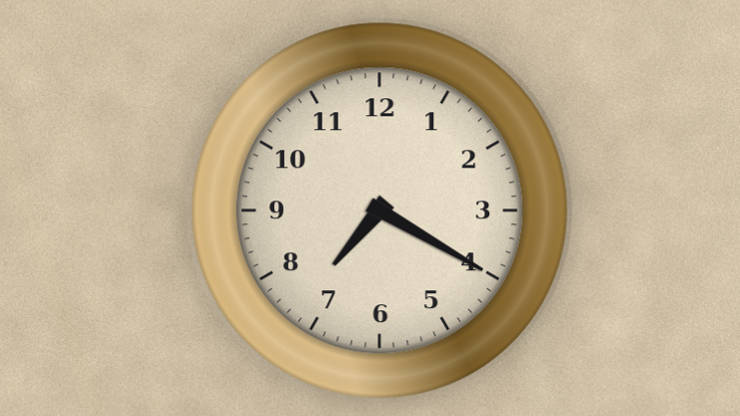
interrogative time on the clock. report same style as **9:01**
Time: **7:20**
